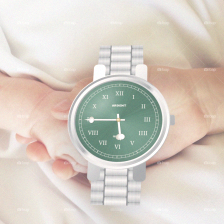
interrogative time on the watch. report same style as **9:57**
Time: **5:45**
